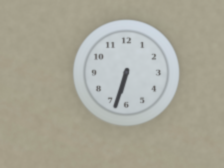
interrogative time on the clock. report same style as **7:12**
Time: **6:33**
